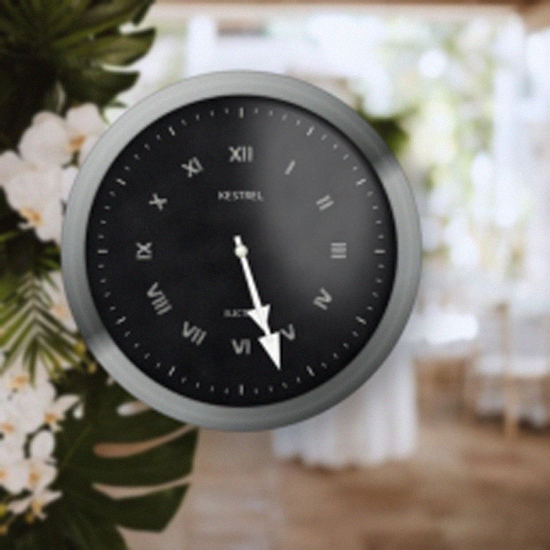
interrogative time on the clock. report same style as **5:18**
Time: **5:27**
